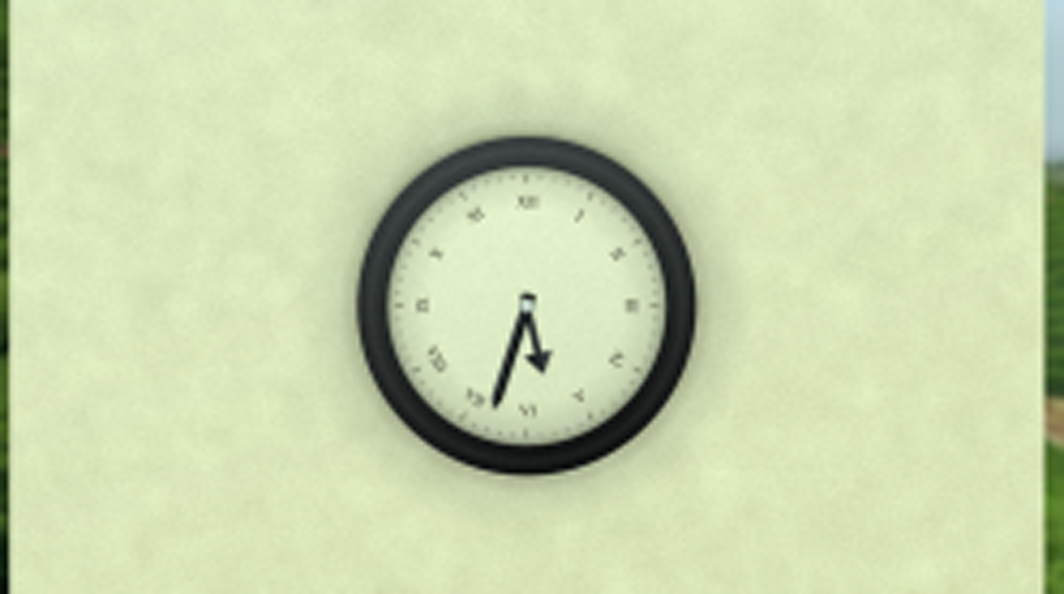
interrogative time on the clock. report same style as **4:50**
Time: **5:33**
